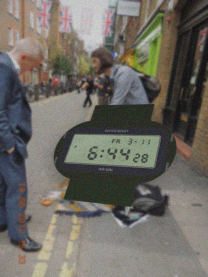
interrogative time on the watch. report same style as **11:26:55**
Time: **6:44:28**
